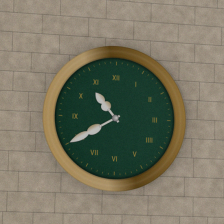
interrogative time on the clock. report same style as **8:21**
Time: **10:40**
